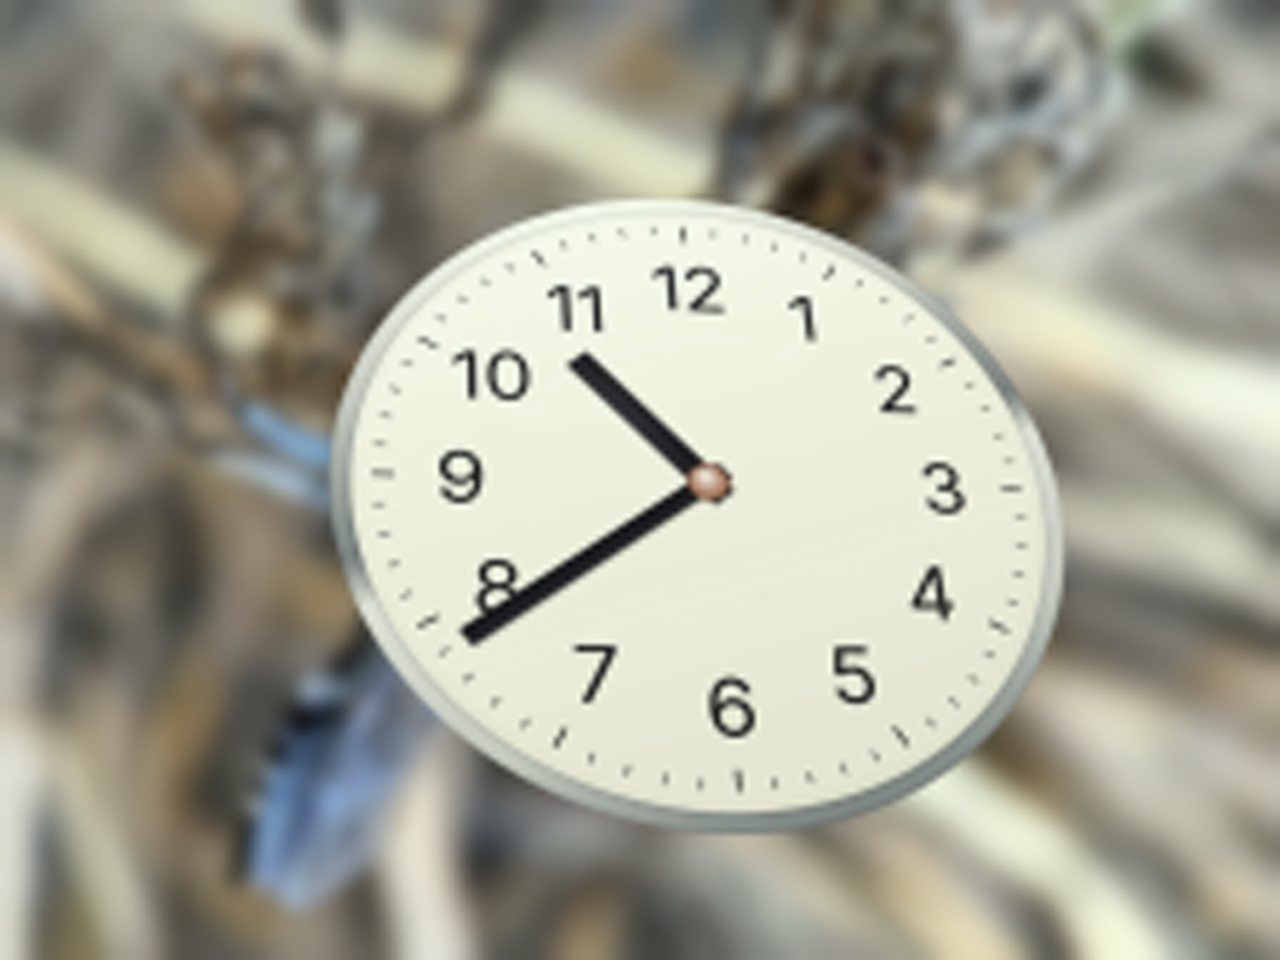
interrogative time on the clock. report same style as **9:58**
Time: **10:39**
